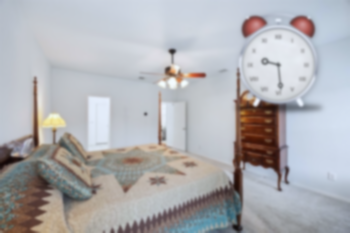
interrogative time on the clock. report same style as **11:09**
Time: **9:29**
